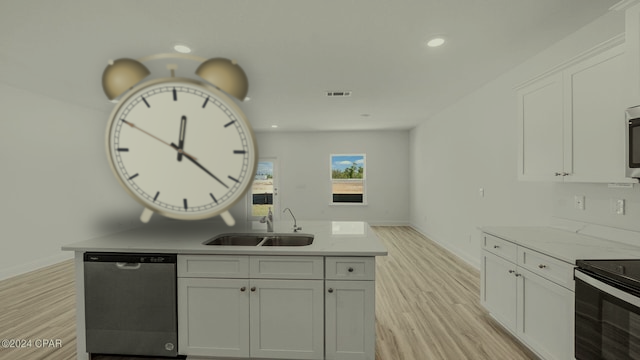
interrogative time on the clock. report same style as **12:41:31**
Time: **12:21:50**
